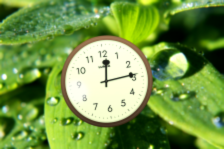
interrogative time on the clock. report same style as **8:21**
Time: **12:14**
